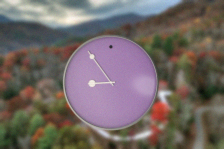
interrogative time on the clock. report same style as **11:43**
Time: **8:54**
